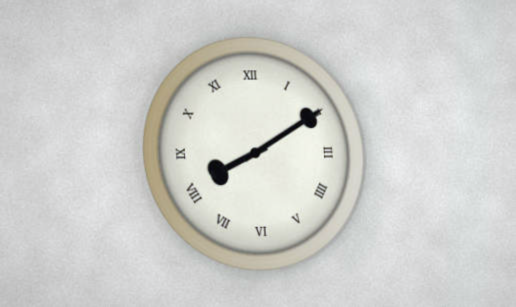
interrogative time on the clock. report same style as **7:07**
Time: **8:10**
